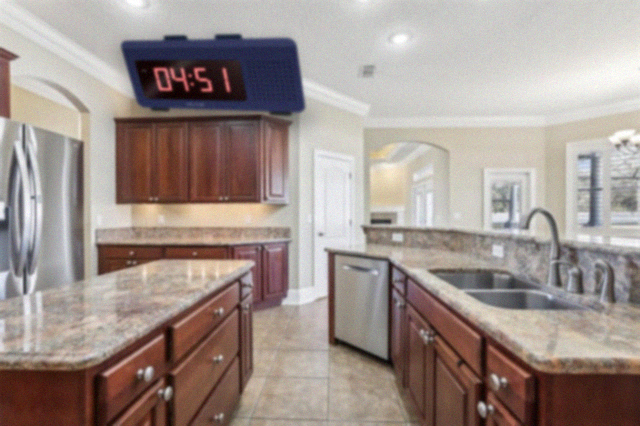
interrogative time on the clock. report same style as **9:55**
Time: **4:51**
